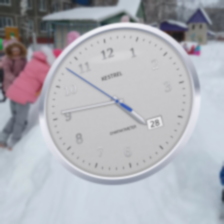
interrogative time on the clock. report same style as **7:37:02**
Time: **4:45:53**
